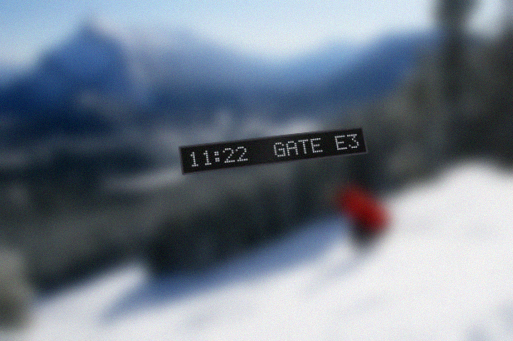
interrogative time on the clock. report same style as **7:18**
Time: **11:22**
